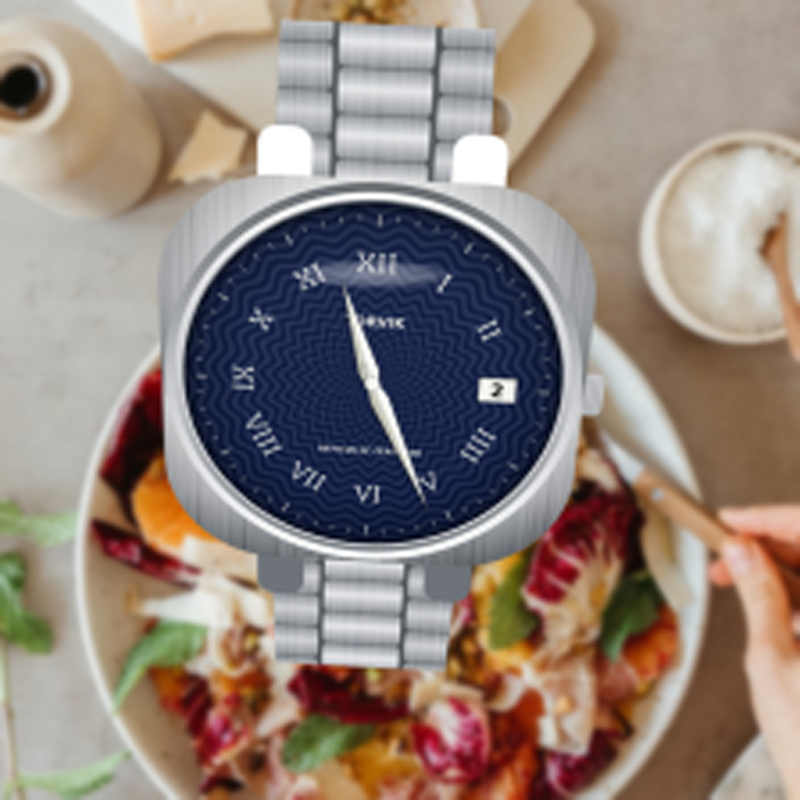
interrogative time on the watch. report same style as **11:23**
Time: **11:26**
